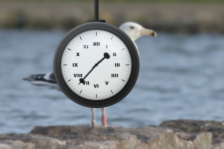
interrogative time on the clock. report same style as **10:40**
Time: **1:37**
